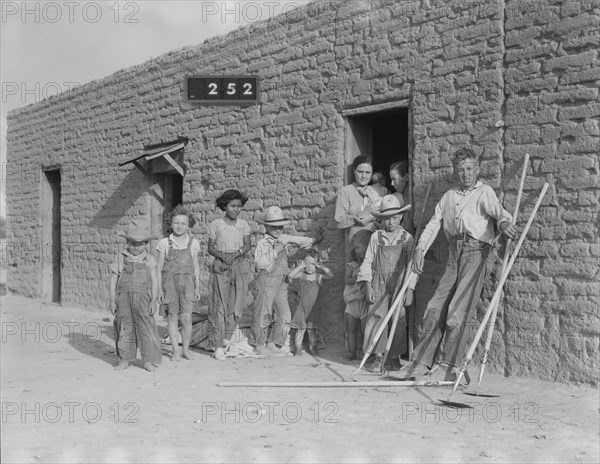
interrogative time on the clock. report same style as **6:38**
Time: **2:52**
